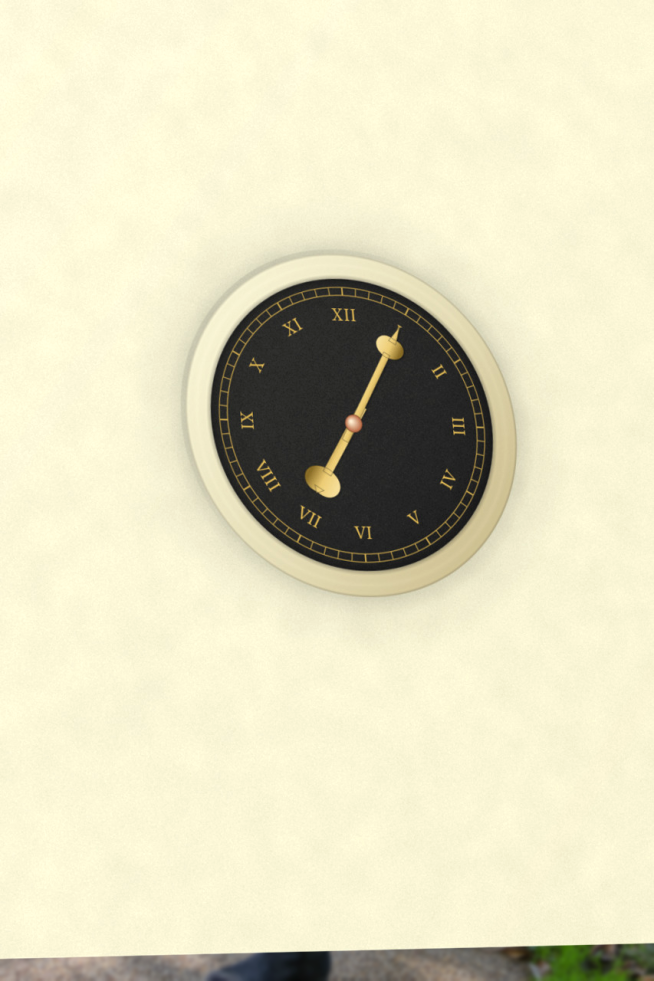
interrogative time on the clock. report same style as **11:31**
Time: **7:05**
